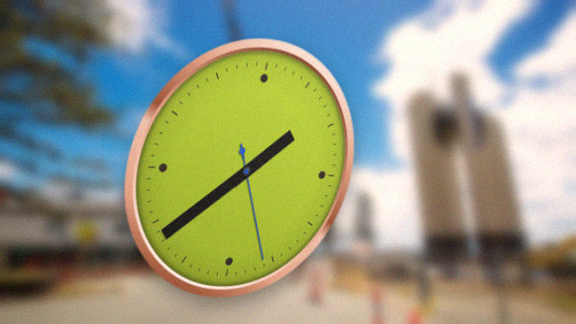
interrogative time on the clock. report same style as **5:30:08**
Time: **1:38:26**
